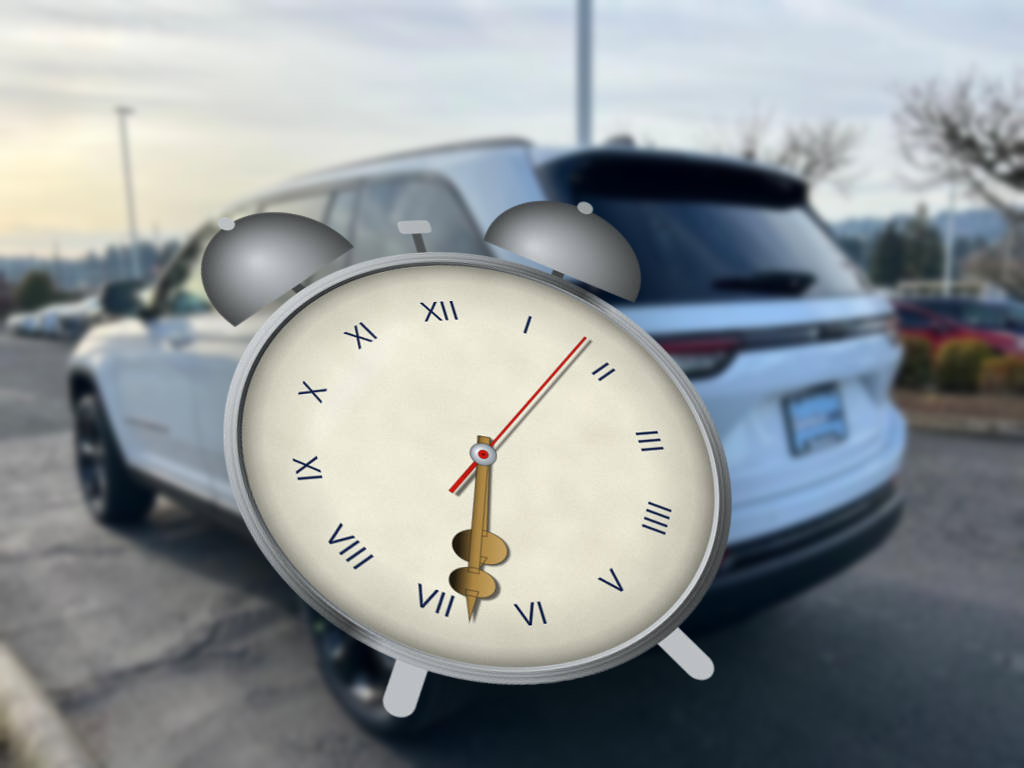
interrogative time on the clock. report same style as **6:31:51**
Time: **6:33:08**
